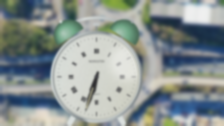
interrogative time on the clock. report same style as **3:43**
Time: **6:33**
